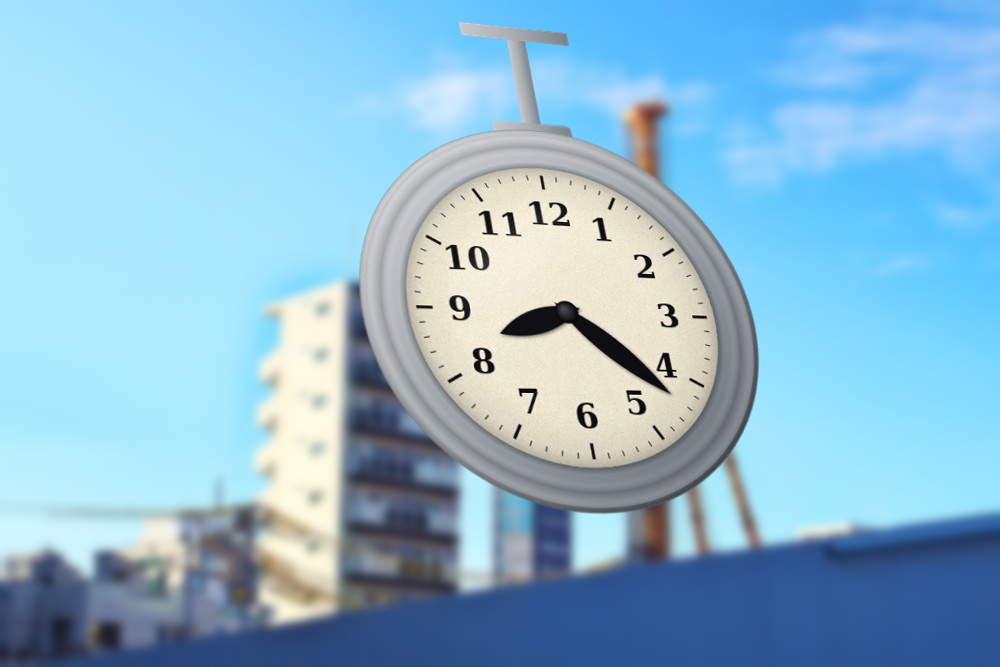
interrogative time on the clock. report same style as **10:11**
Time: **8:22**
